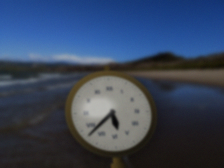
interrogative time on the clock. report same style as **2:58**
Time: **5:38**
